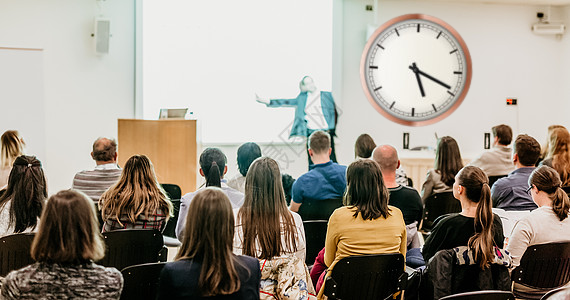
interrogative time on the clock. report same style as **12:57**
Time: **5:19**
